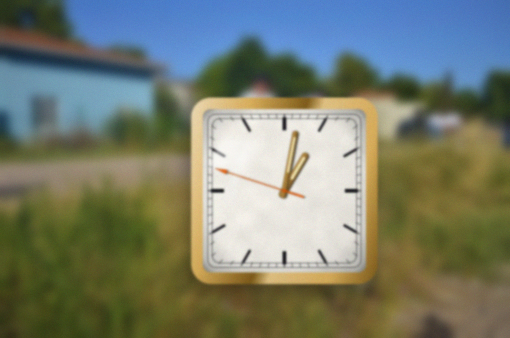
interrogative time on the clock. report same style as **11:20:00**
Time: **1:01:48**
